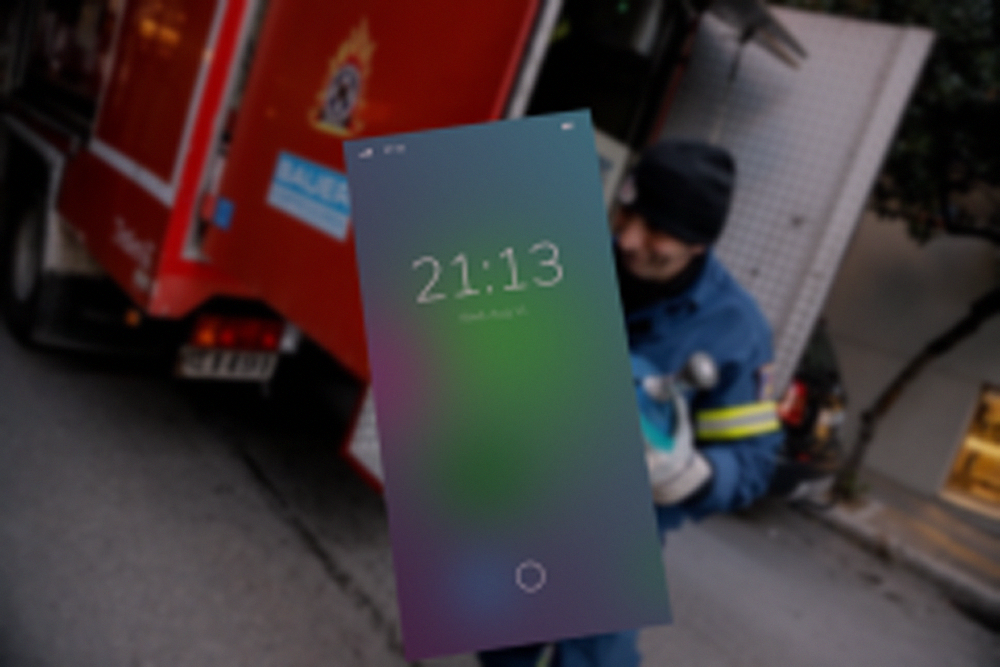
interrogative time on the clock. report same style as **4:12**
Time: **21:13**
